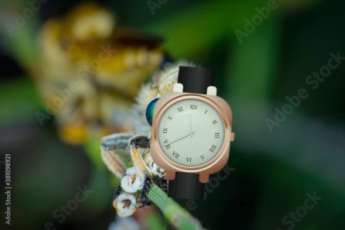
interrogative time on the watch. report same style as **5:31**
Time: **11:40**
